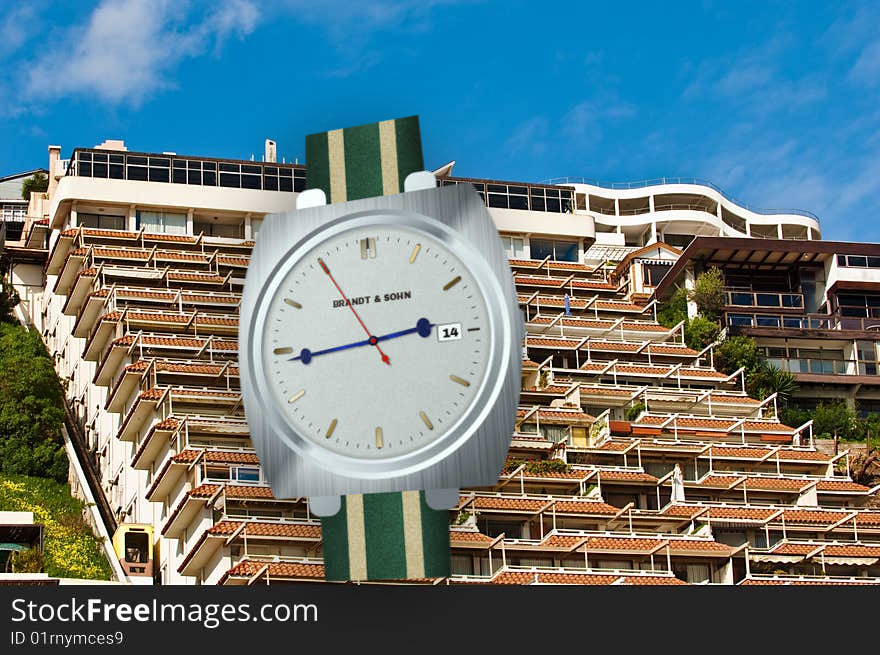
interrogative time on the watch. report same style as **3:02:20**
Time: **2:43:55**
